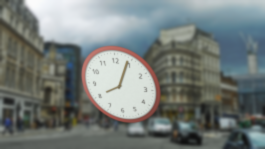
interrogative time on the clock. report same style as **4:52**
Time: **8:04**
